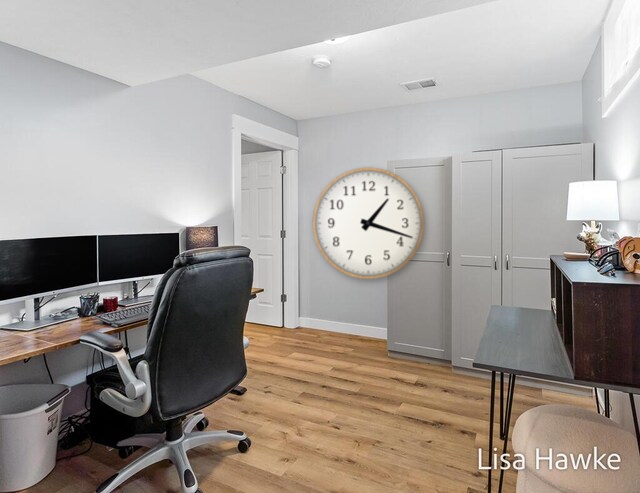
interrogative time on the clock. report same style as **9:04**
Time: **1:18**
